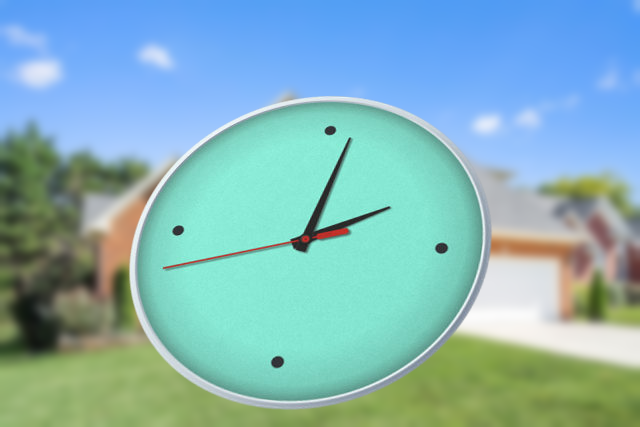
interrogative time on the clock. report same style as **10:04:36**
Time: **2:01:42**
